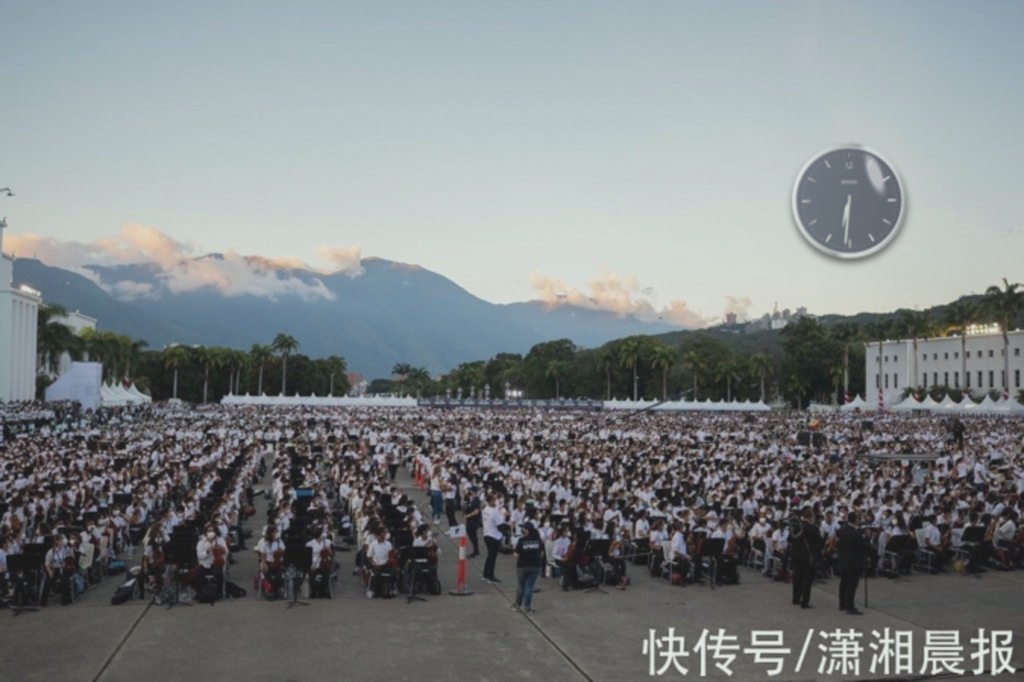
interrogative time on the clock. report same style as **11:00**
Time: **6:31**
